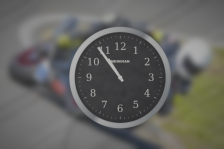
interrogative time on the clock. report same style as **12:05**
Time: **10:54**
